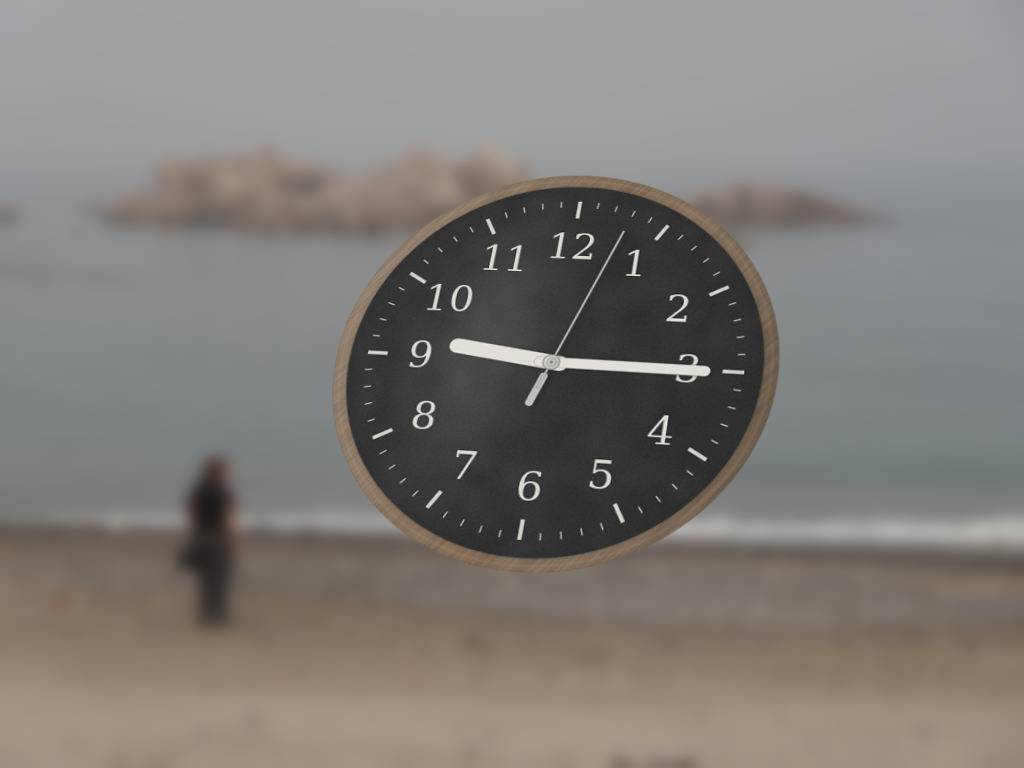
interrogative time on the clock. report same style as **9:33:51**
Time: **9:15:03**
